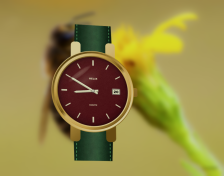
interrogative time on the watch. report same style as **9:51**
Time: **8:50**
